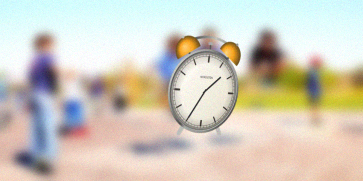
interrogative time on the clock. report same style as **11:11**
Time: **1:35**
